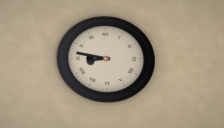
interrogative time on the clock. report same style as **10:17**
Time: **8:47**
